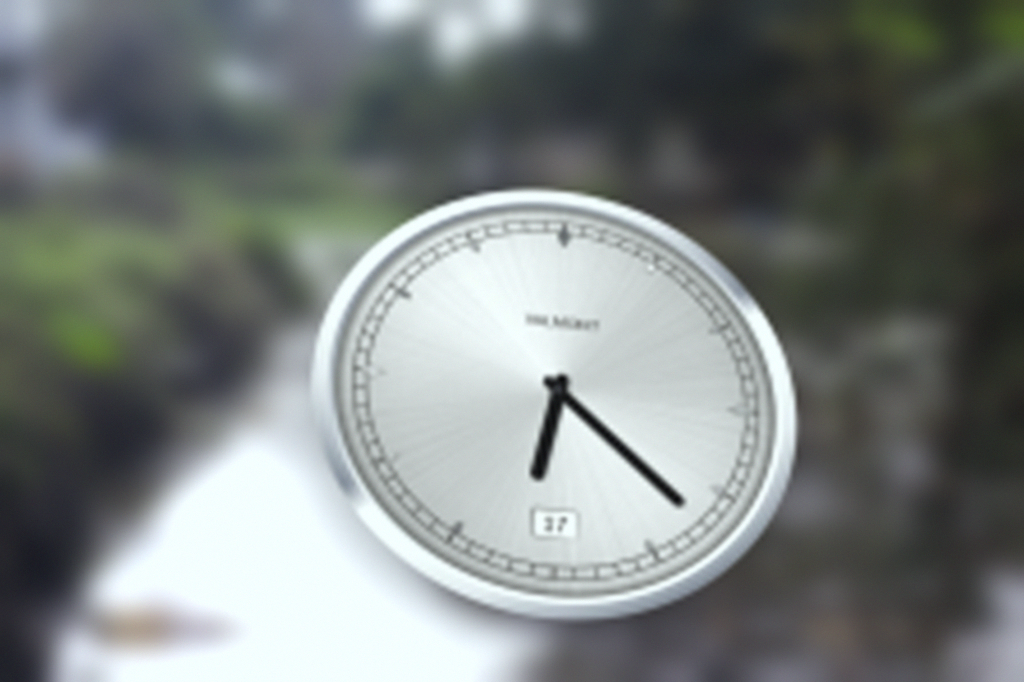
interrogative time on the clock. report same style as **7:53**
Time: **6:22**
